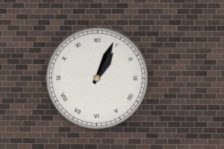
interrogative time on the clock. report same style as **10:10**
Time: **1:04**
